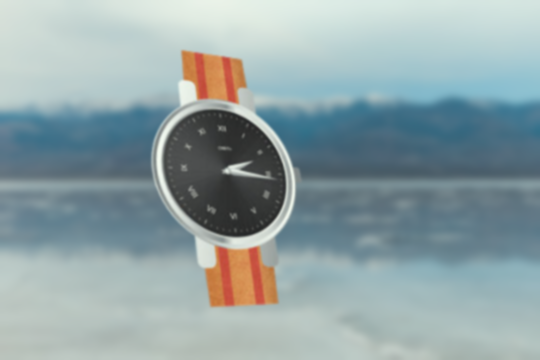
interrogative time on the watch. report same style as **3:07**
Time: **2:16**
